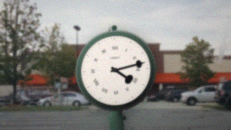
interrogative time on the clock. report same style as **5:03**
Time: **4:13**
